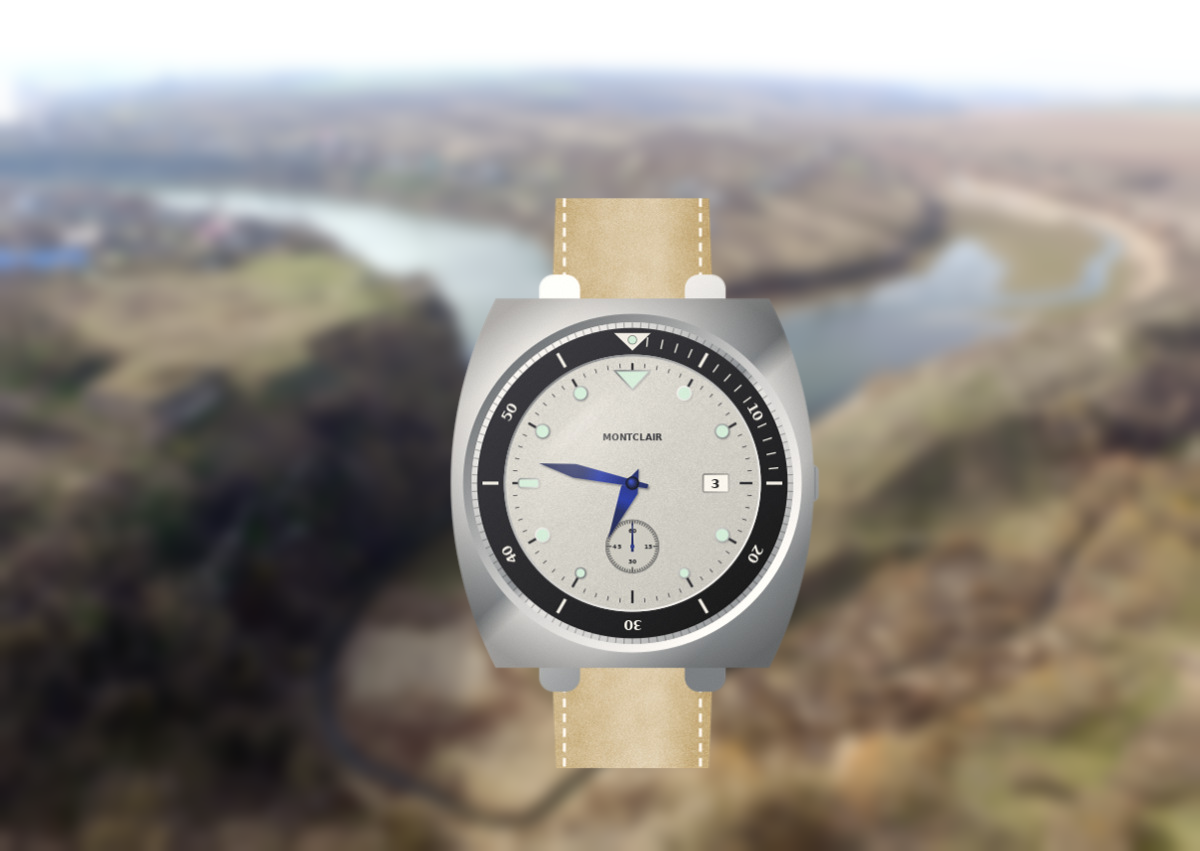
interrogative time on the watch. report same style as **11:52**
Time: **6:47**
